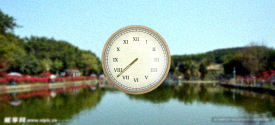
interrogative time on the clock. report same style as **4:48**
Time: **7:38**
